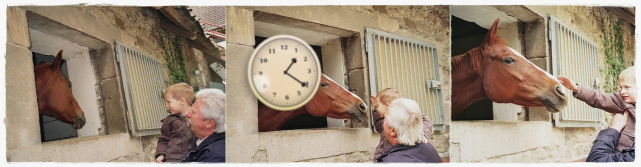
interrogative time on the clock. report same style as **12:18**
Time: **1:21**
